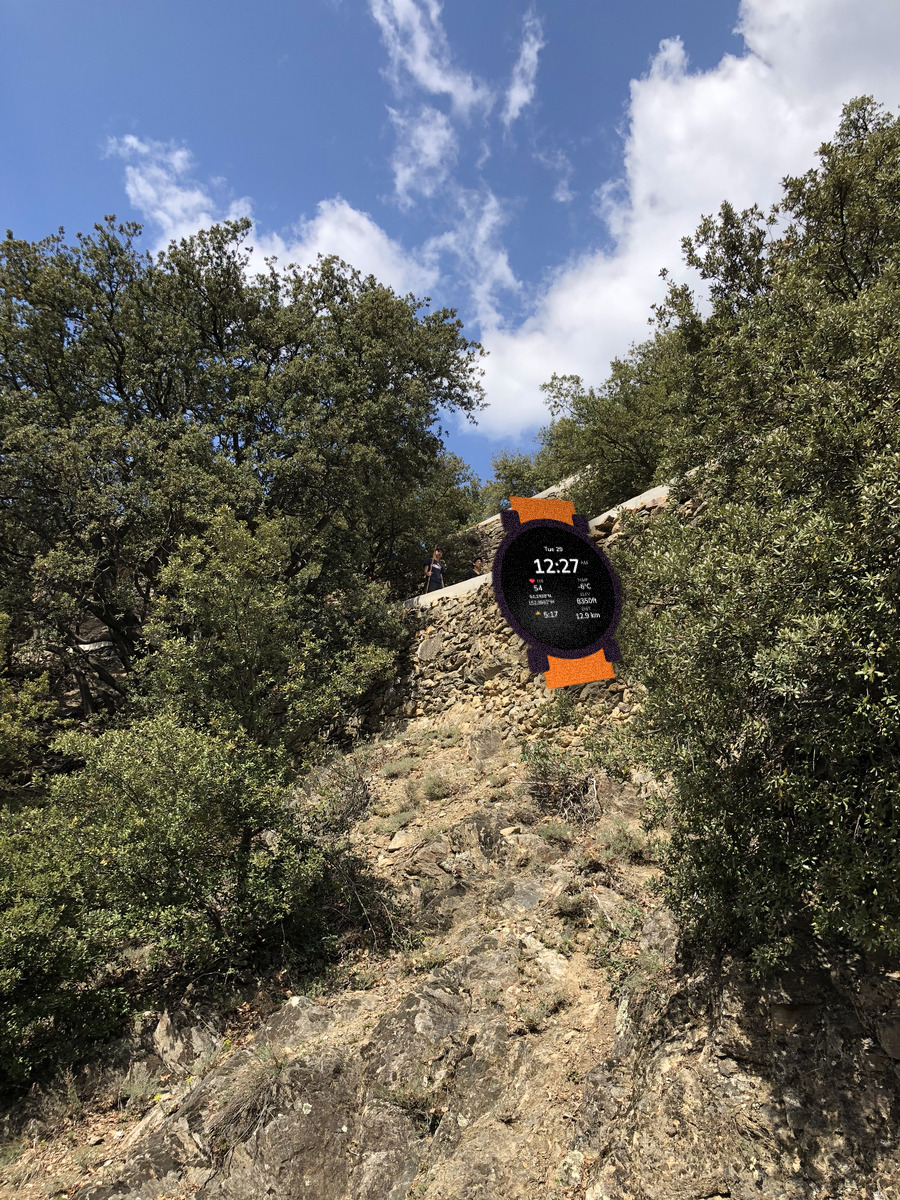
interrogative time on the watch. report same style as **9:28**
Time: **12:27**
